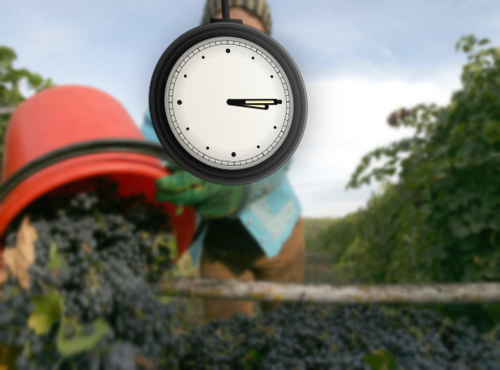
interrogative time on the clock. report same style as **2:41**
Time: **3:15**
